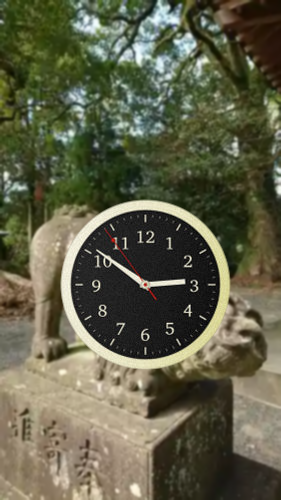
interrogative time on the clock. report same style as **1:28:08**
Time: **2:50:54**
